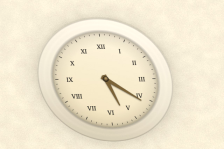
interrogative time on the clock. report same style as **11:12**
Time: **5:21**
